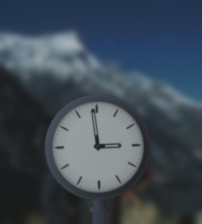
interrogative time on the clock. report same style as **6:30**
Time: **2:59**
